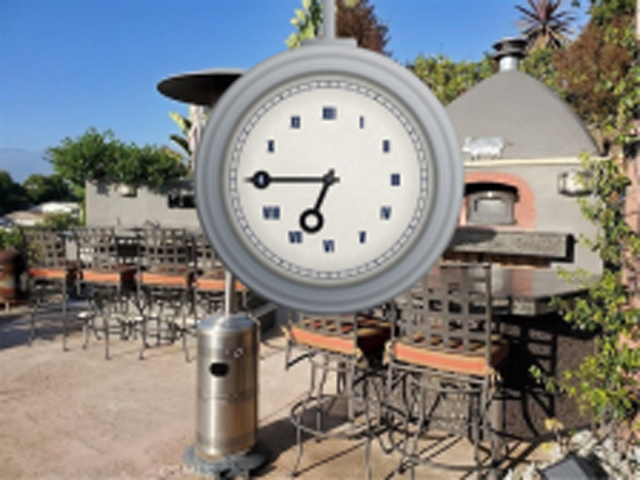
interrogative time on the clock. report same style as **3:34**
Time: **6:45**
